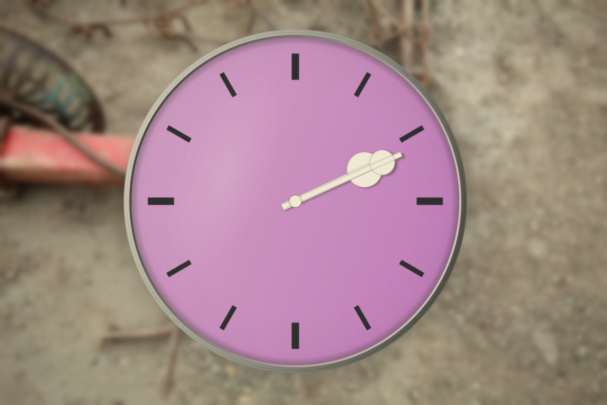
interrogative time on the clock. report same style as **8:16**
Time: **2:11**
